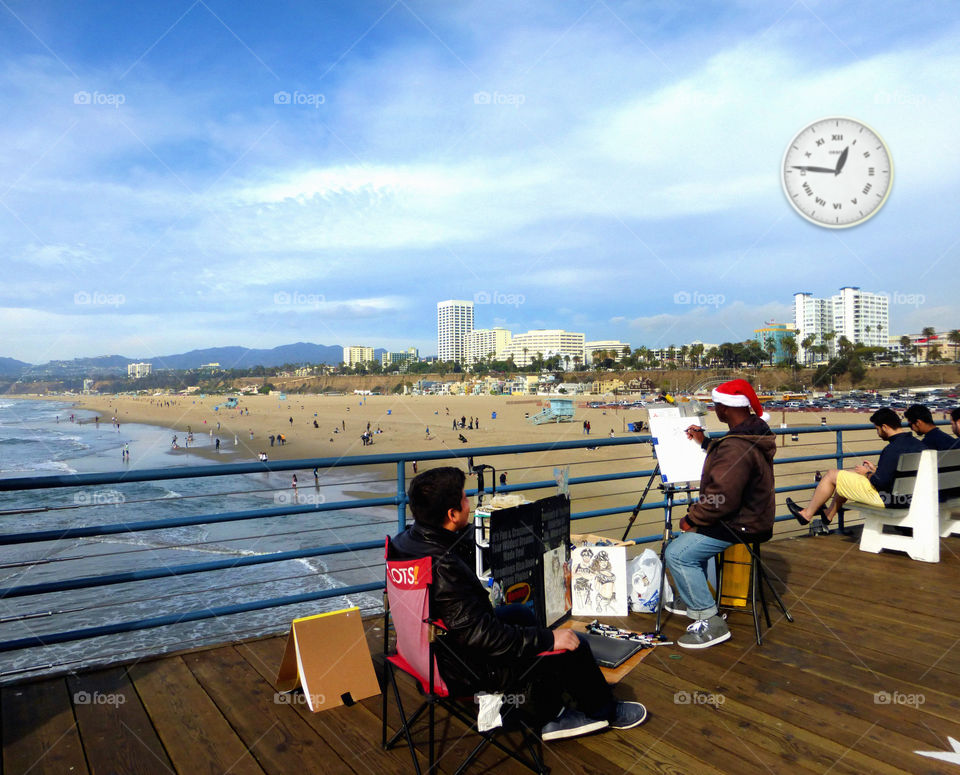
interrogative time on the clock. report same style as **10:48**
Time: **12:46**
